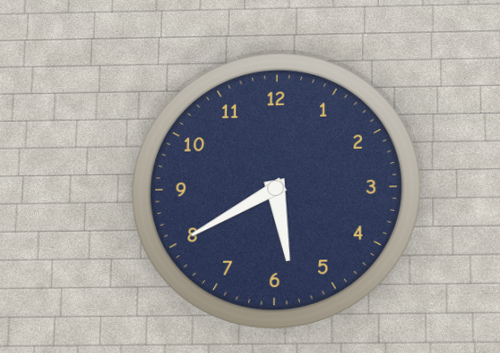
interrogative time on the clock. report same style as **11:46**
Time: **5:40**
